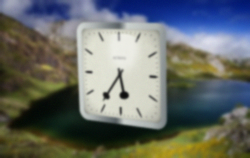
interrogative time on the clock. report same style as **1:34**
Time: **5:36**
